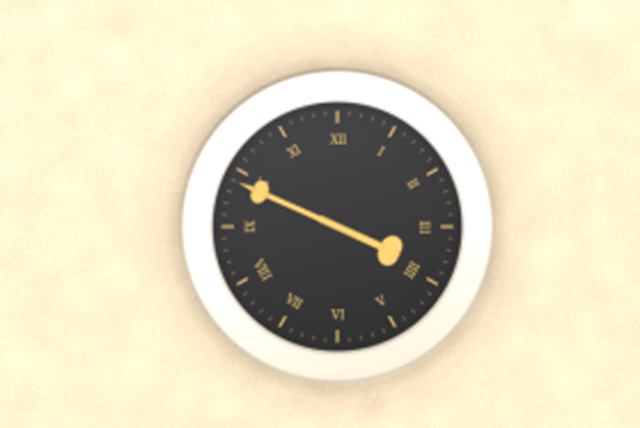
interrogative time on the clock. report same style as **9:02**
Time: **3:49**
